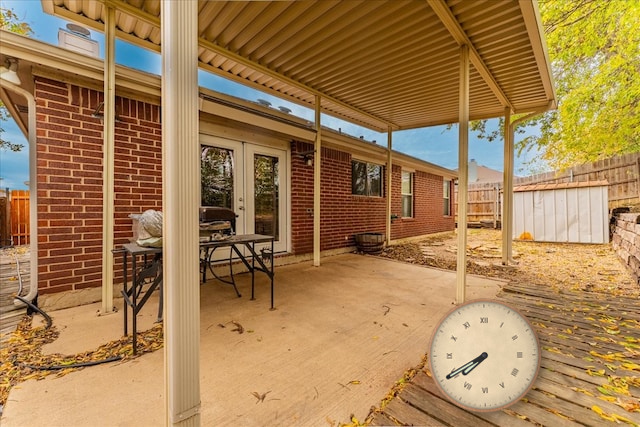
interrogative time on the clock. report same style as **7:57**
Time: **7:40**
